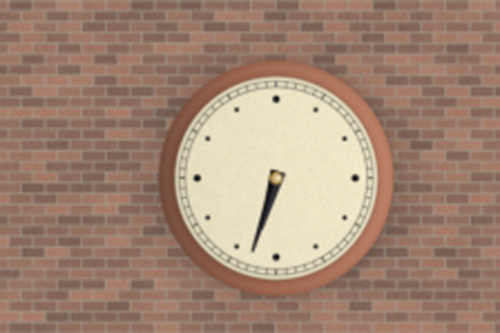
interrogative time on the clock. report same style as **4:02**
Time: **6:33**
